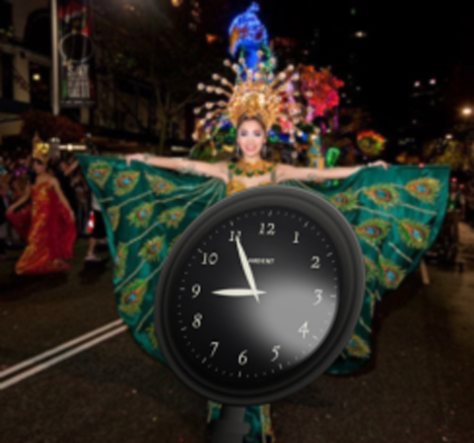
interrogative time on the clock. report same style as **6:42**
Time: **8:55**
